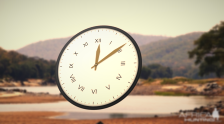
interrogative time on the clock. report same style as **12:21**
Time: **12:09**
